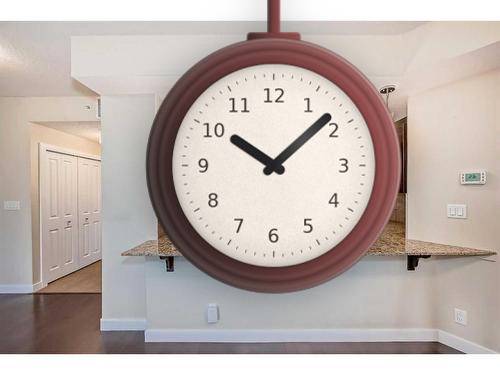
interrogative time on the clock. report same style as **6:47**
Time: **10:08**
